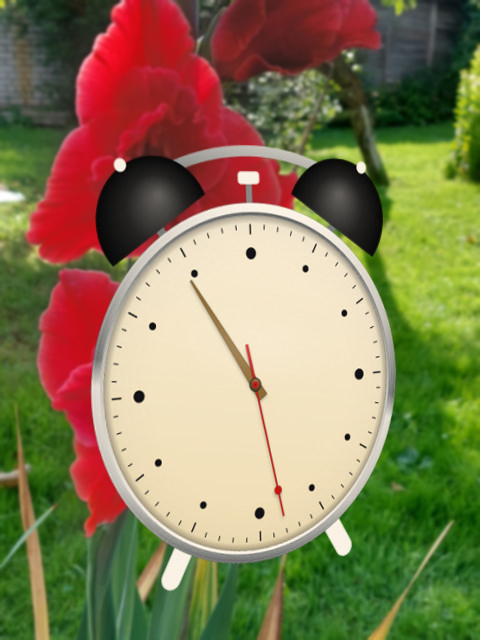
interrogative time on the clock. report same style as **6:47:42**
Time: **10:54:28**
